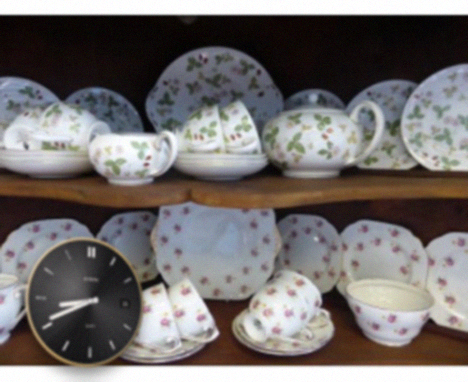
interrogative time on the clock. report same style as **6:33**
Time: **8:41**
